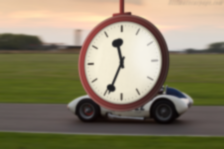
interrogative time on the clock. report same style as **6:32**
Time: **11:34**
